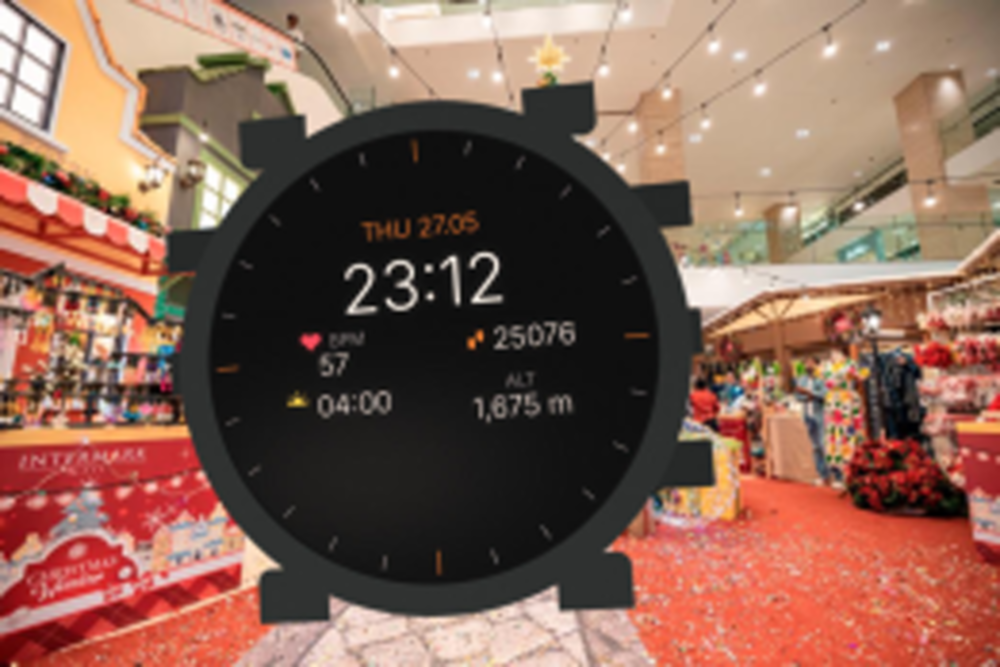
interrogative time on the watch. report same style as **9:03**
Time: **23:12**
